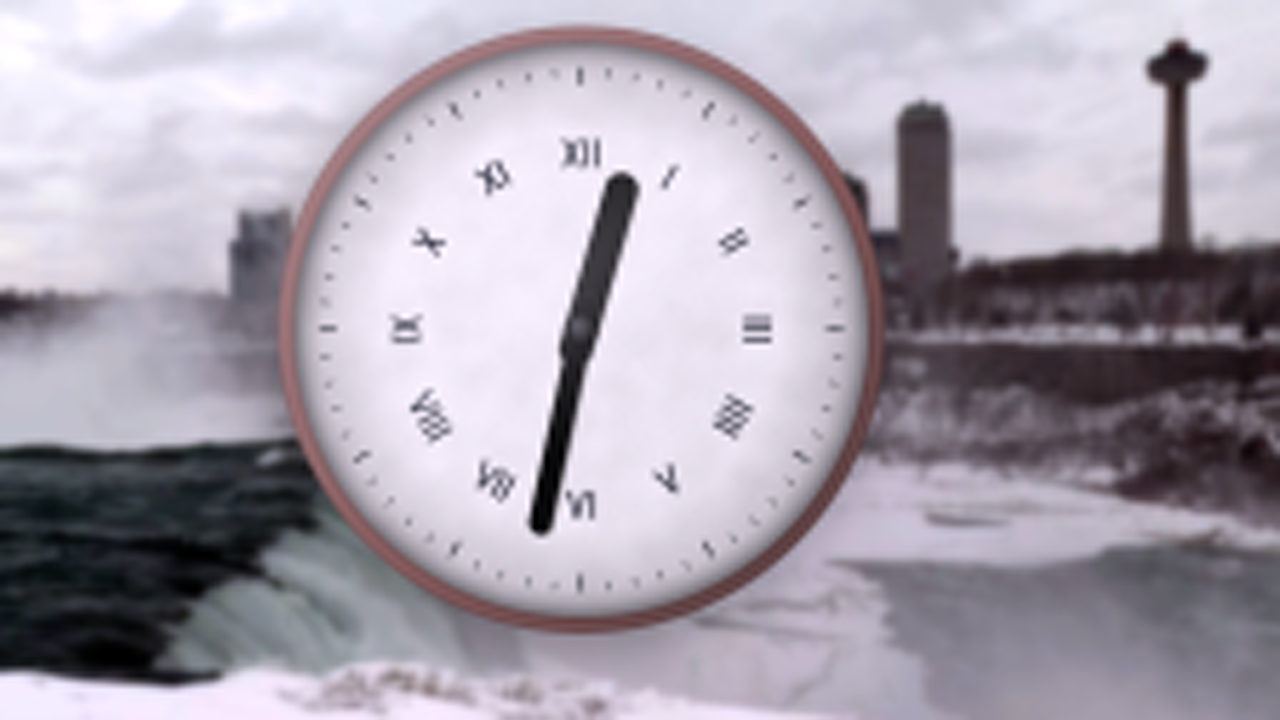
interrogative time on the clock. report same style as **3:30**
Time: **12:32**
